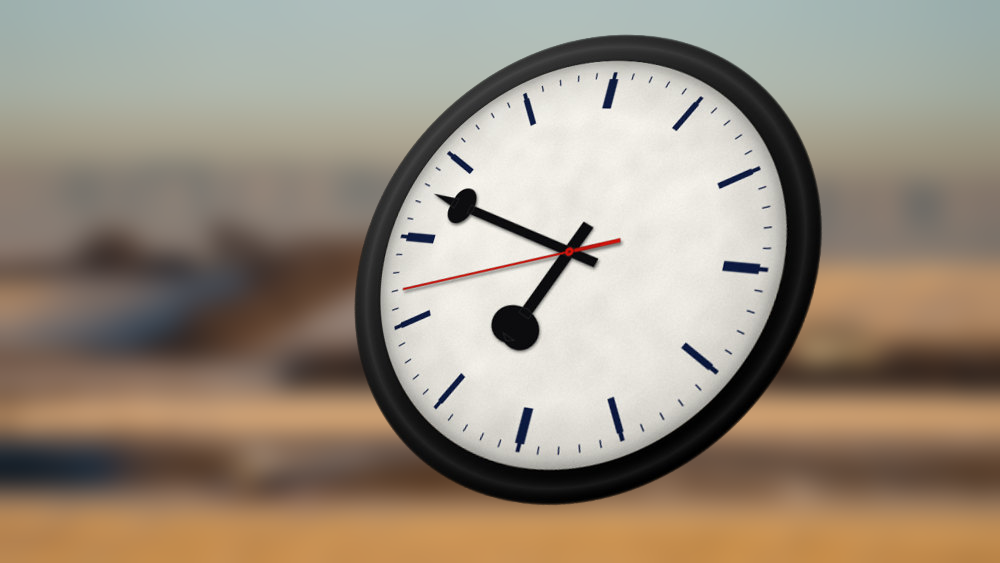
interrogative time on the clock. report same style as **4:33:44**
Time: **6:47:42**
